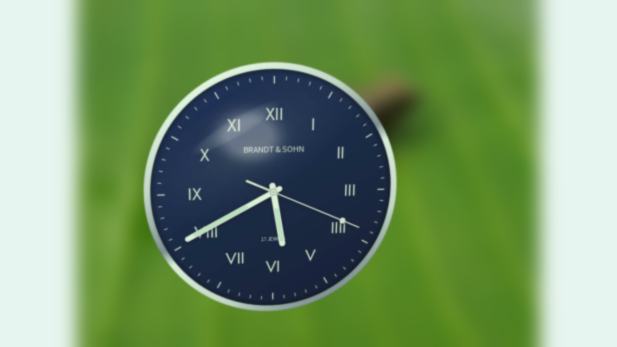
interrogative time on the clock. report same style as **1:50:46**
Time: **5:40:19**
